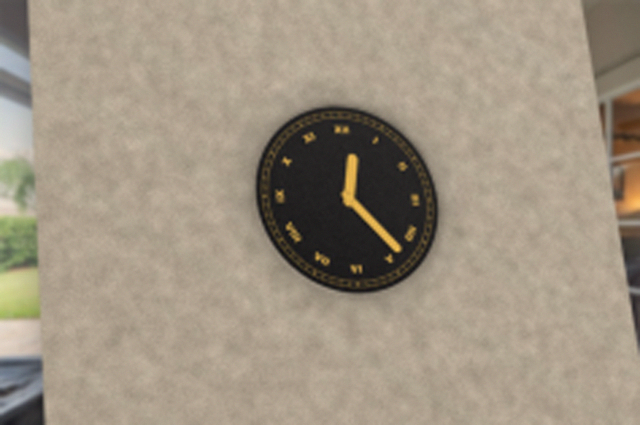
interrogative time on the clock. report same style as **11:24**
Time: **12:23**
